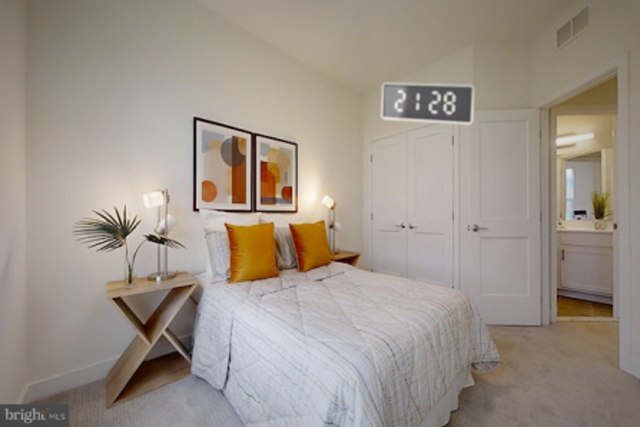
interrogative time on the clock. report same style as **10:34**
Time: **21:28**
